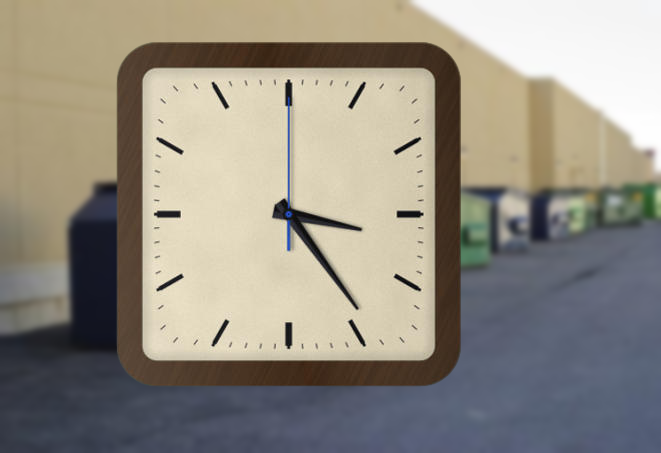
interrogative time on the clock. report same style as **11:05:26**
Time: **3:24:00**
